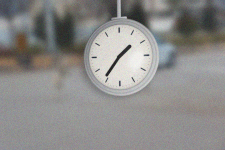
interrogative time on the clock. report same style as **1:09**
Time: **1:36**
